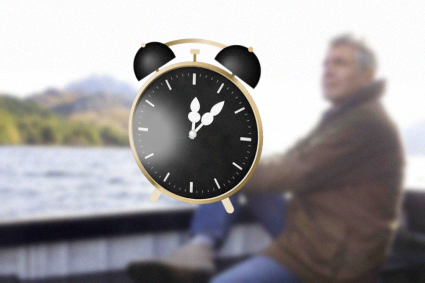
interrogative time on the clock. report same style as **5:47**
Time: **12:07**
